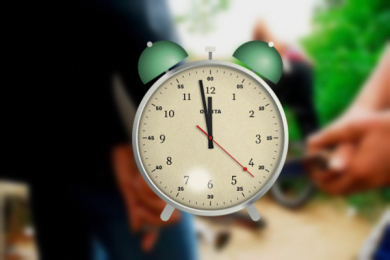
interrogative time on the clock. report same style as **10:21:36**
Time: **11:58:22**
